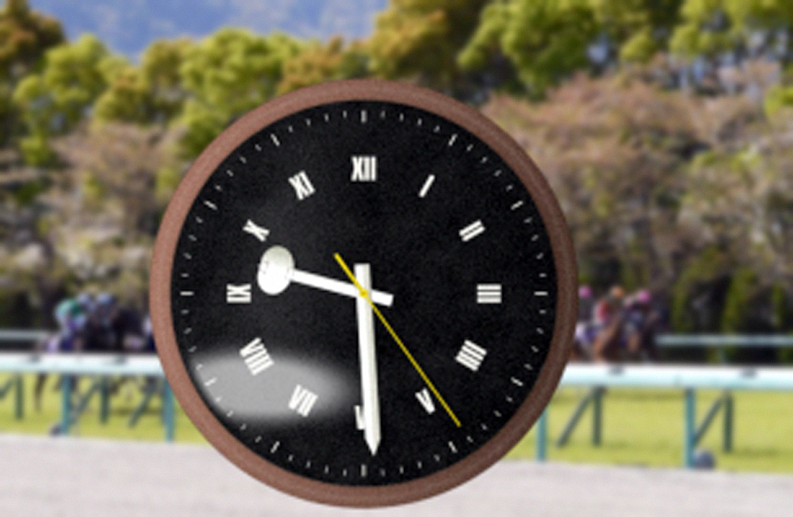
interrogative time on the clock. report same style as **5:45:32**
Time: **9:29:24**
